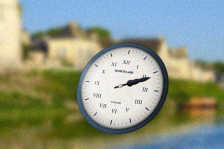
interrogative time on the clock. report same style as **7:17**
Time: **2:11**
